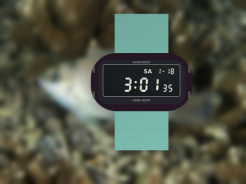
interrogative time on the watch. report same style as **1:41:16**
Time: **3:01:35**
